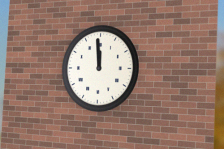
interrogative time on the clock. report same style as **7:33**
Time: **11:59**
